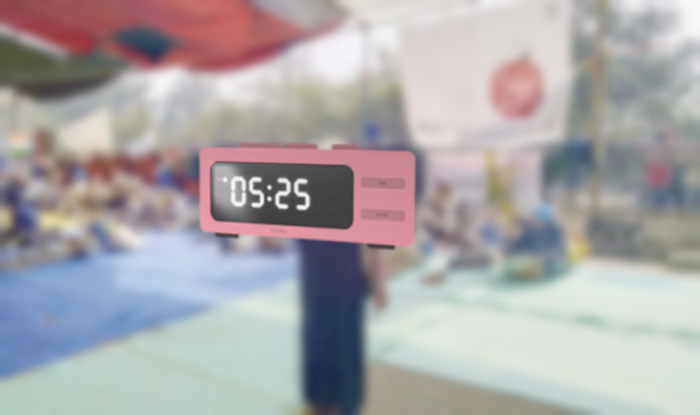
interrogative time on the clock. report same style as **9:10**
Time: **5:25**
